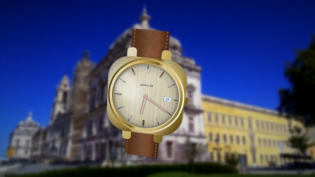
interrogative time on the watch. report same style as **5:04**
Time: **6:20**
